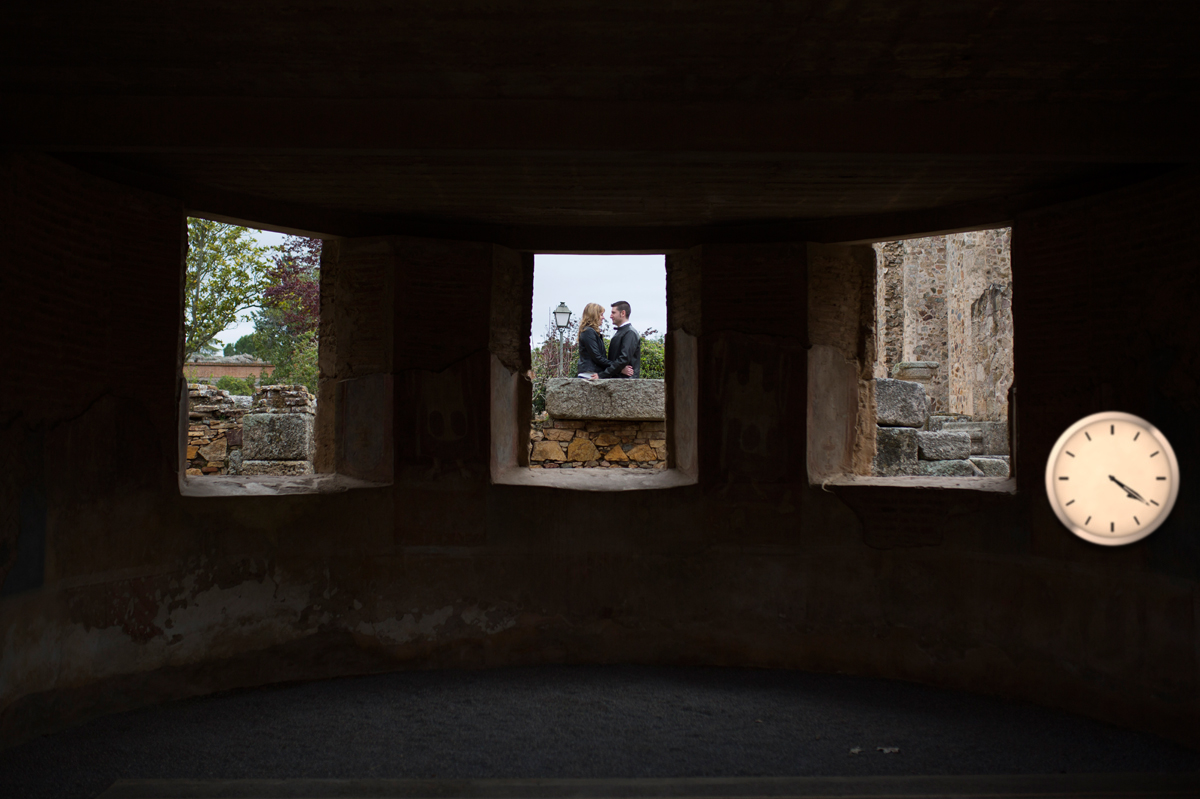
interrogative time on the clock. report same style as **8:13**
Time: **4:21**
